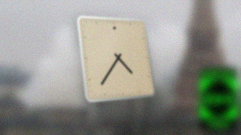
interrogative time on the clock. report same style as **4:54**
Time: **4:37**
